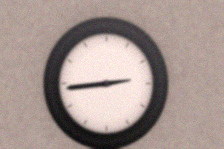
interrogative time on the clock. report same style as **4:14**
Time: **2:44**
